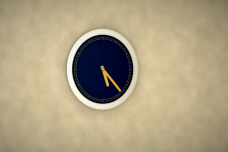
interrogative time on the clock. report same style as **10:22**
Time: **5:23**
